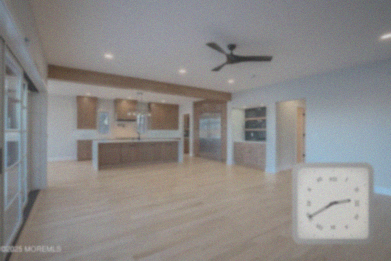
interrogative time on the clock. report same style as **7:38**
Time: **2:40**
